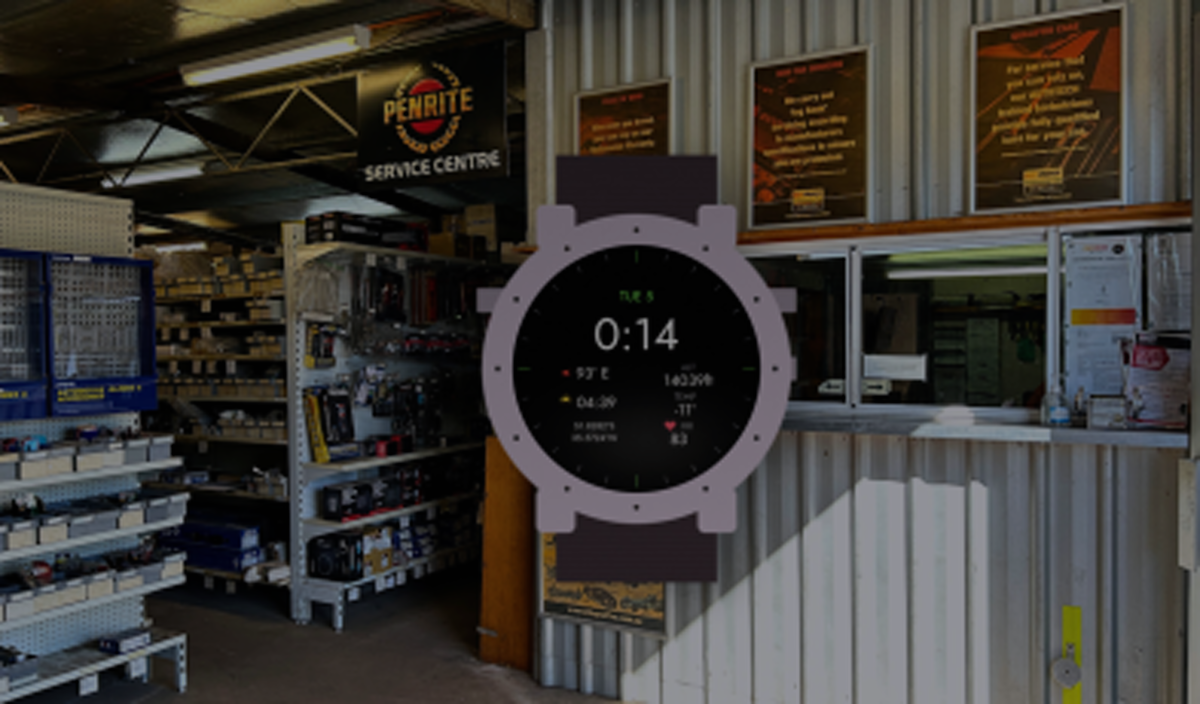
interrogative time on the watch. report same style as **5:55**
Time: **0:14**
